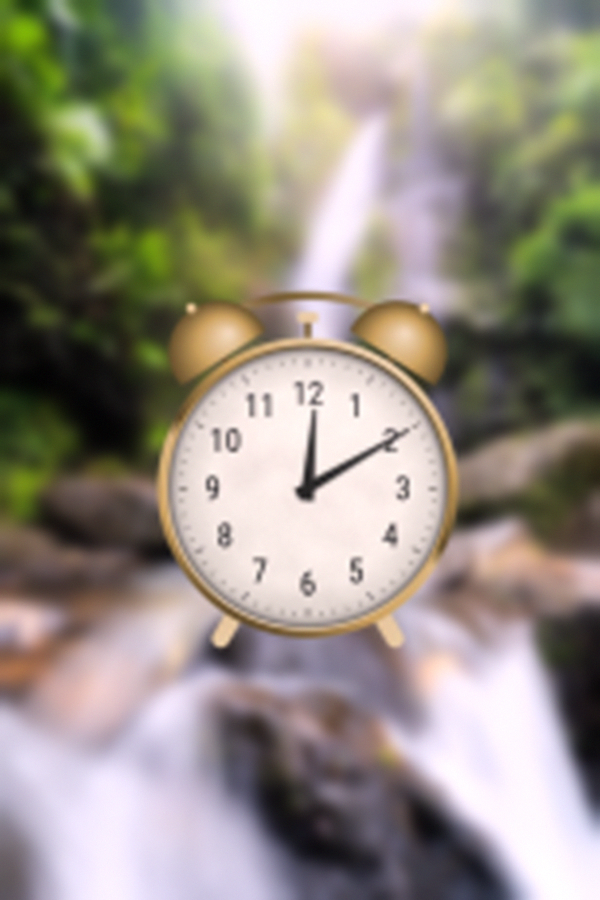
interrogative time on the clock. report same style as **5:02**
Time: **12:10**
